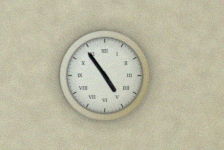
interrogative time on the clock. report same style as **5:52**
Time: **4:54**
